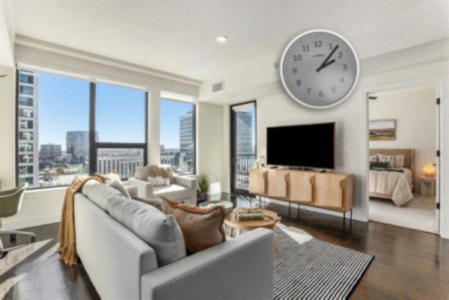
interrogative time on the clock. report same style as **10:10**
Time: **2:07**
